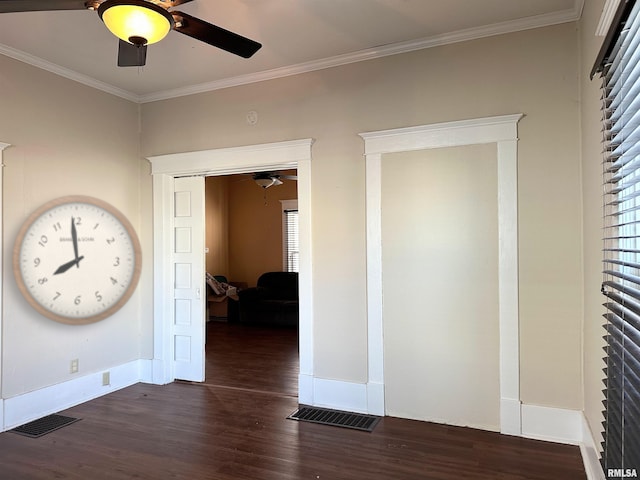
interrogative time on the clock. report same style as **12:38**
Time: **7:59**
